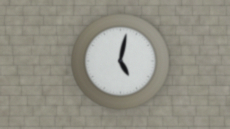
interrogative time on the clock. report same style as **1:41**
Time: **5:02**
